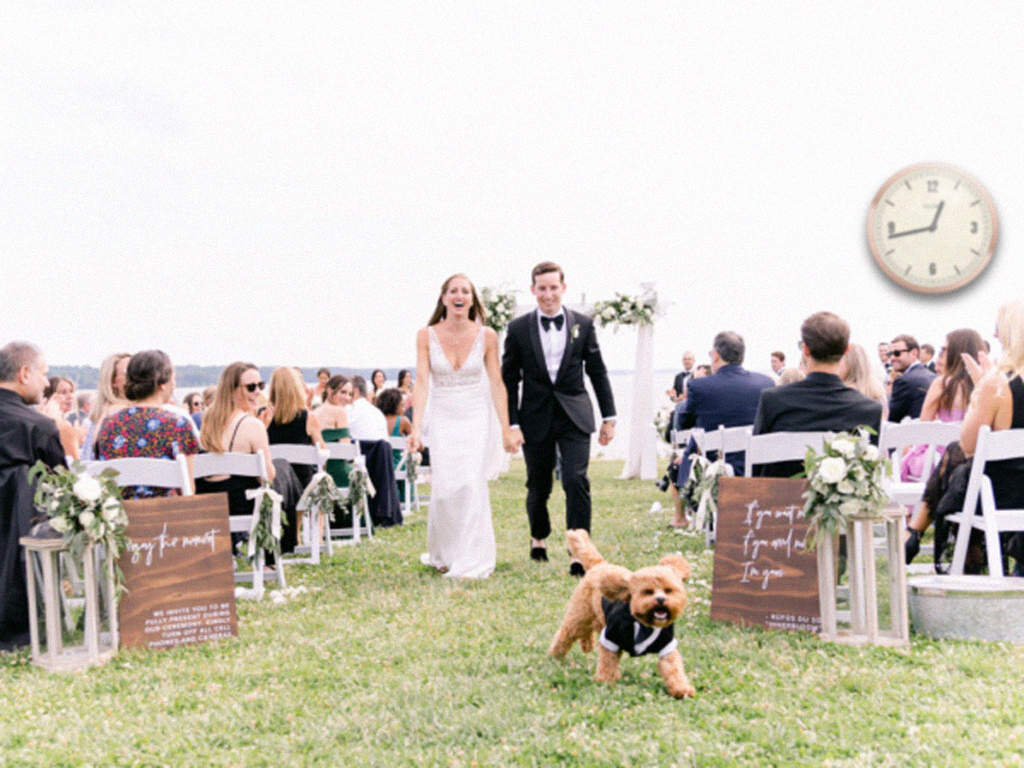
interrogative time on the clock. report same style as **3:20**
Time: **12:43**
